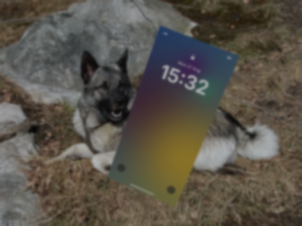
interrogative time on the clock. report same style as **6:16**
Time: **15:32**
